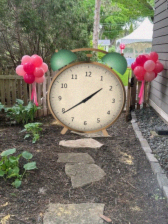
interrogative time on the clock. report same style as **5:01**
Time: **1:39**
